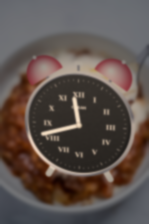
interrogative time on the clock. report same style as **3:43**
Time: **11:42**
